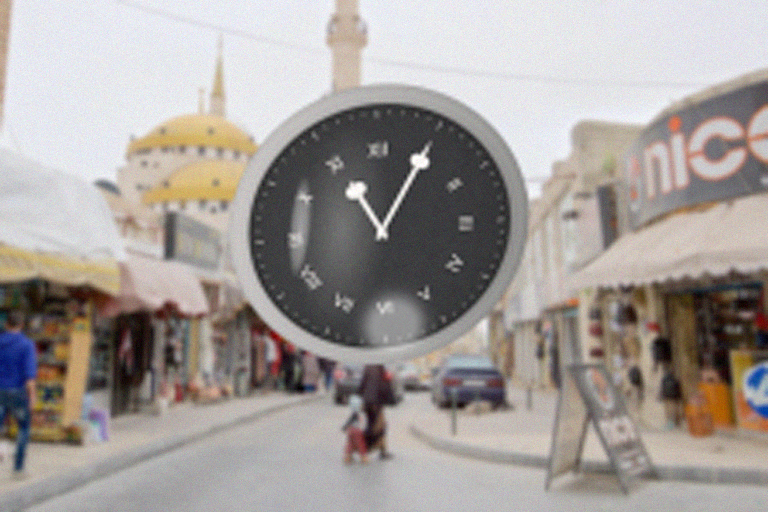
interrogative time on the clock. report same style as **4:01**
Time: **11:05**
